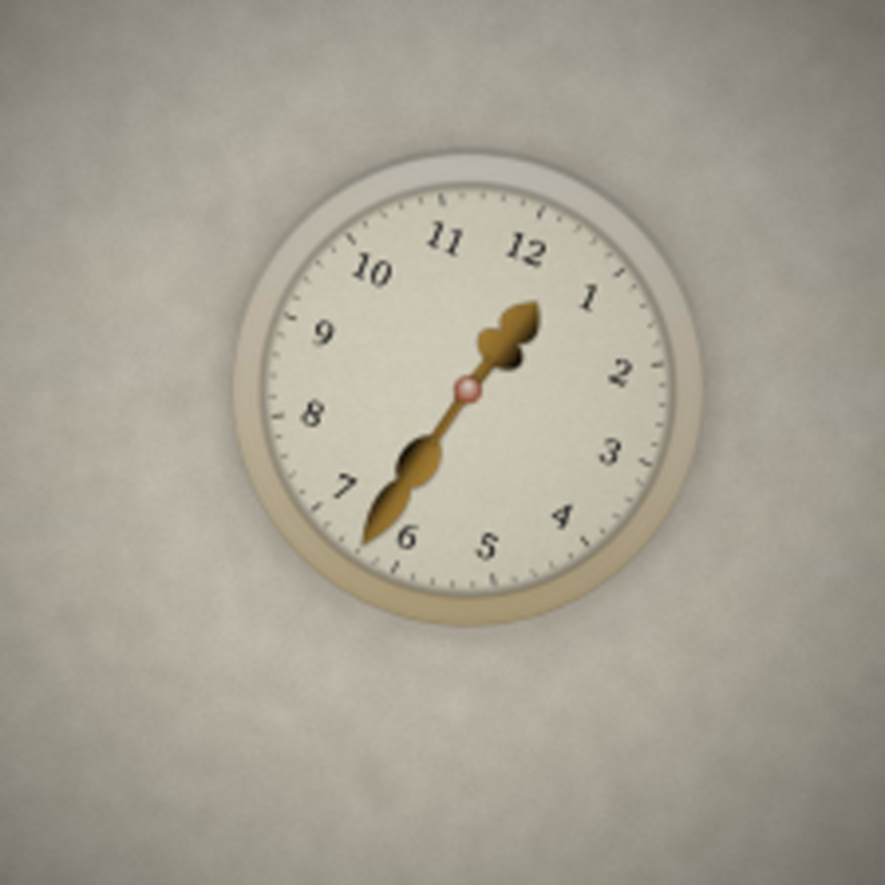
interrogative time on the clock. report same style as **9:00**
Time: **12:32**
